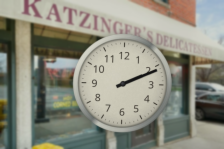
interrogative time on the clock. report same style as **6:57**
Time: **2:11**
